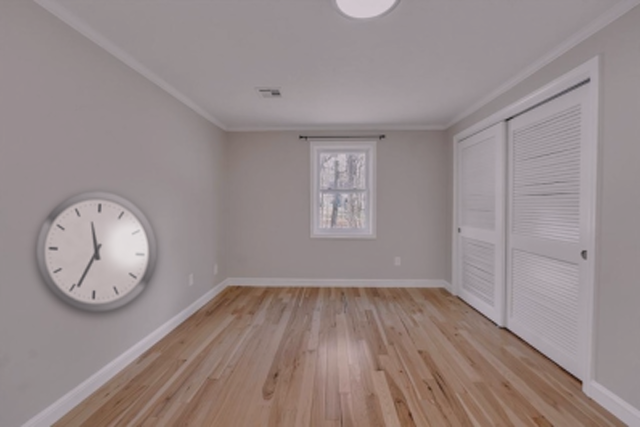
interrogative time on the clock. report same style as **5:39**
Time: **11:34**
